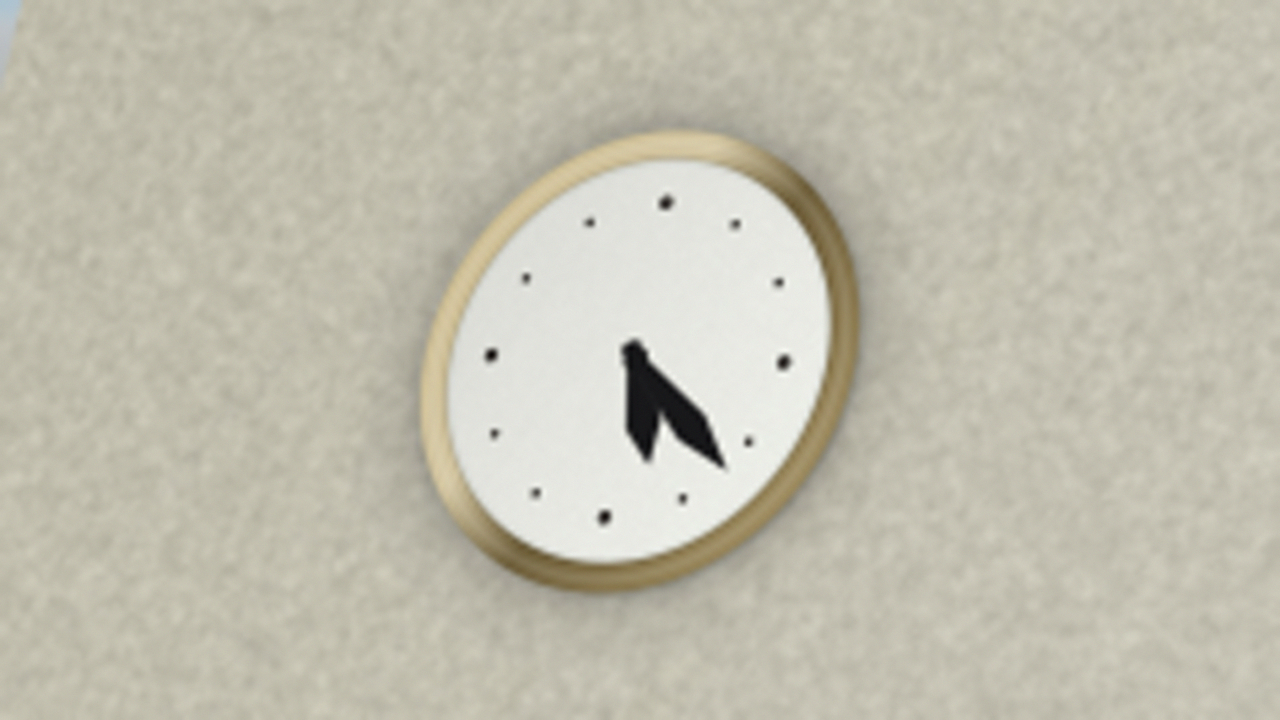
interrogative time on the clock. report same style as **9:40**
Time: **5:22**
